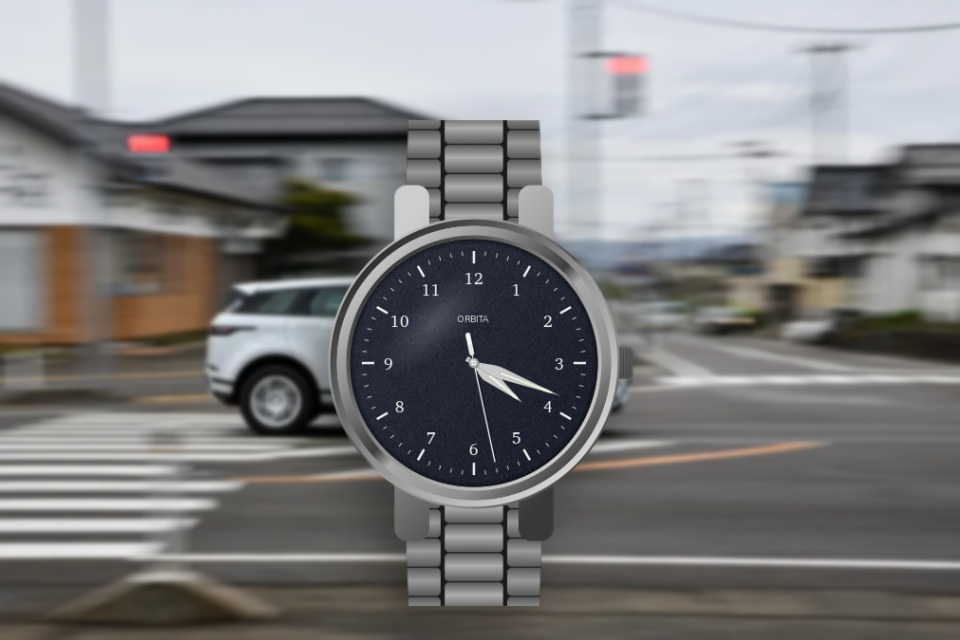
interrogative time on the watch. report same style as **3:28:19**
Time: **4:18:28**
